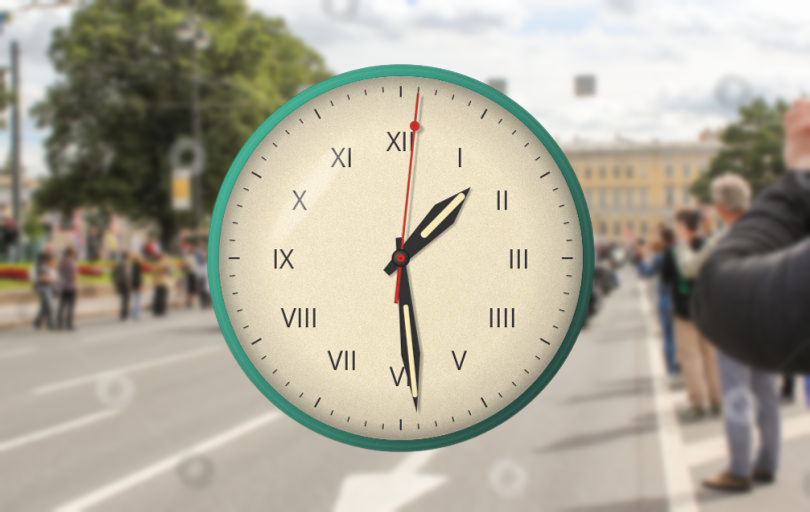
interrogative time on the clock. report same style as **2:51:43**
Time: **1:29:01**
